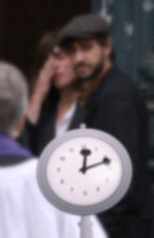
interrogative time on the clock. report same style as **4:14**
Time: **12:12**
